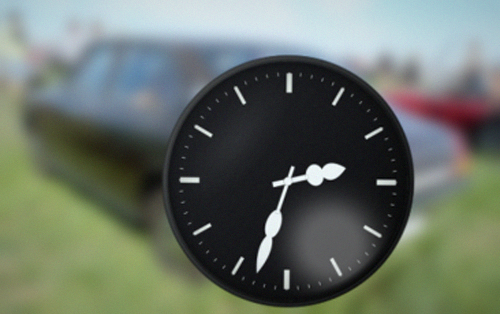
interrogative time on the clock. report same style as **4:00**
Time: **2:33**
